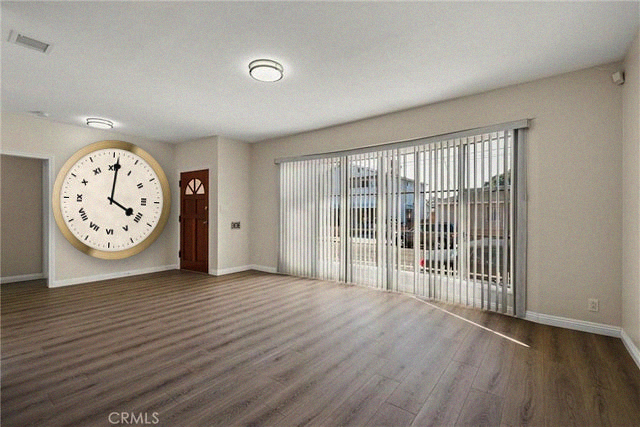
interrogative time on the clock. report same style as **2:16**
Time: **4:01**
